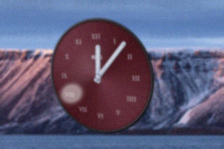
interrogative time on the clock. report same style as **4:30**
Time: **12:07**
